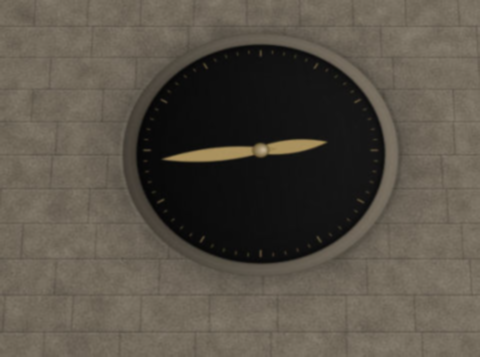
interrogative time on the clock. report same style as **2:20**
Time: **2:44**
